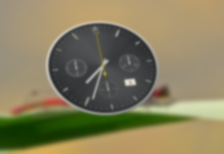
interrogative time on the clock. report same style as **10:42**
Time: **7:34**
